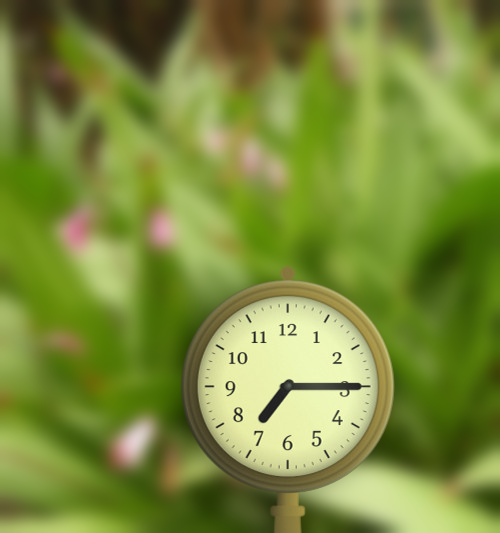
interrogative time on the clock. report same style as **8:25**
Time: **7:15**
